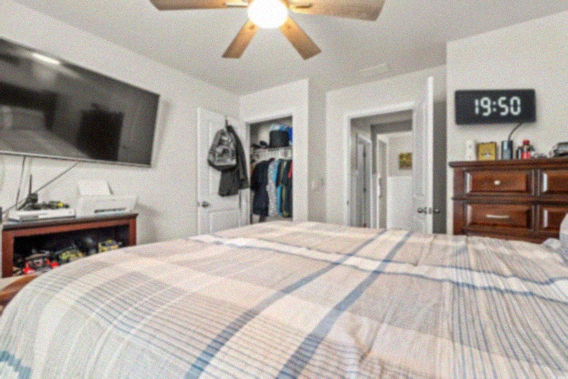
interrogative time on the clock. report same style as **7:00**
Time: **19:50**
